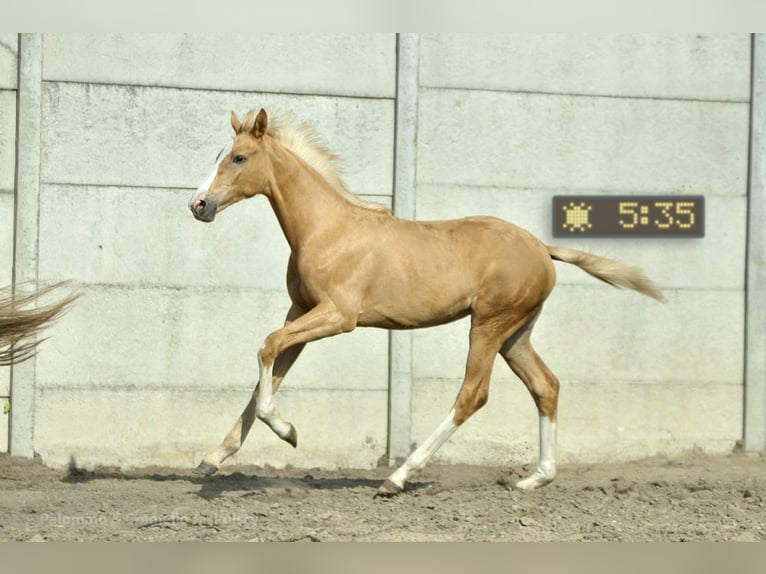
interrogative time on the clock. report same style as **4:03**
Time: **5:35**
